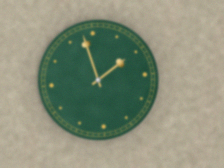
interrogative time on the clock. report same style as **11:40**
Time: **1:58**
